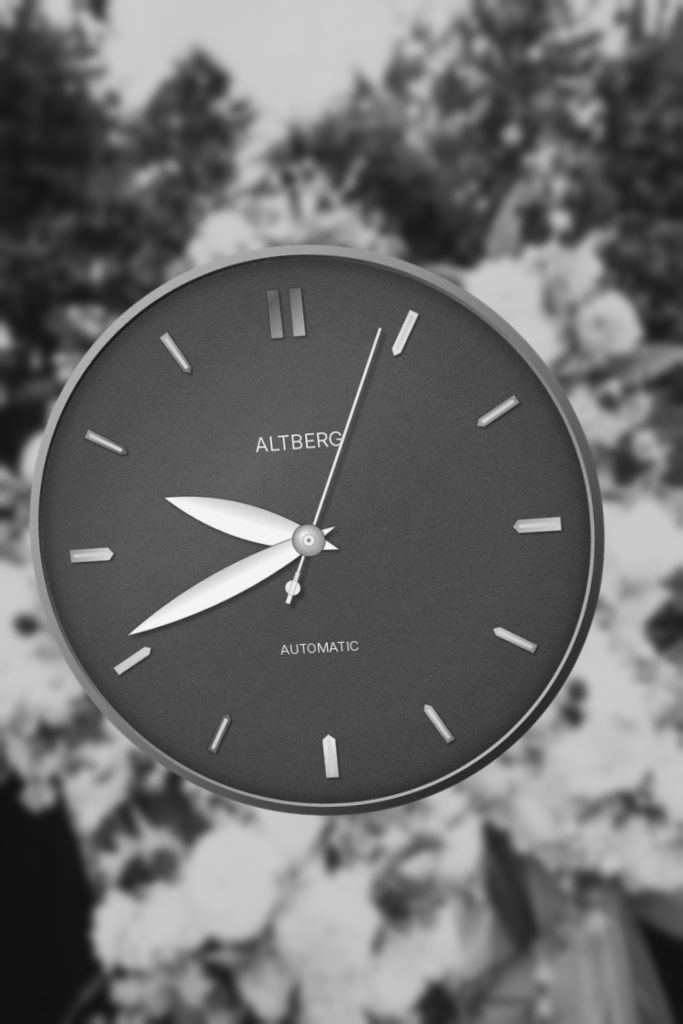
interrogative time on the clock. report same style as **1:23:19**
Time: **9:41:04**
